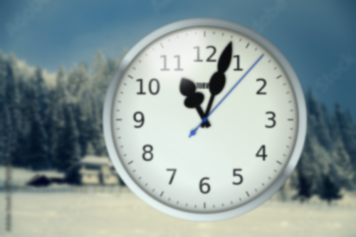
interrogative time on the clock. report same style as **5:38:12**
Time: **11:03:07**
